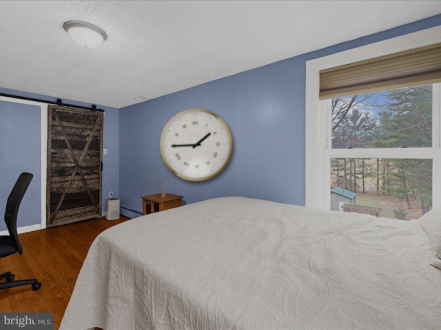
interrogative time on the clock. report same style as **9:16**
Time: **1:45**
